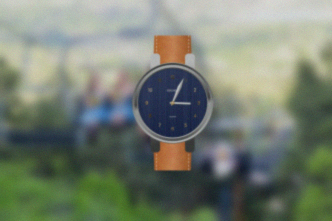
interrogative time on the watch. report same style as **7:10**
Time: **3:04**
